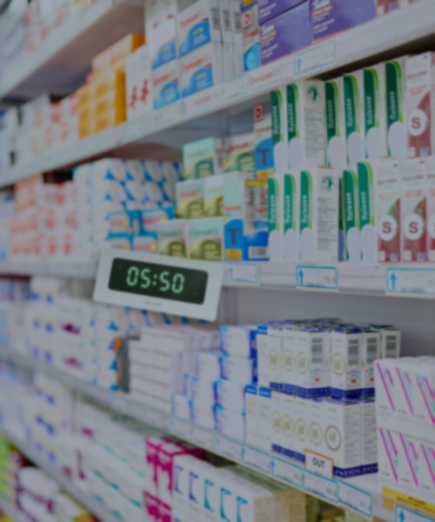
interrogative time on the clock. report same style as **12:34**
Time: **5:50**
